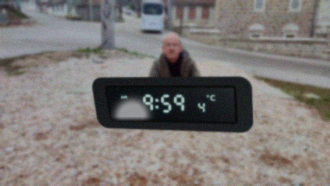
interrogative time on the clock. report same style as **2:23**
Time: **9:59**
